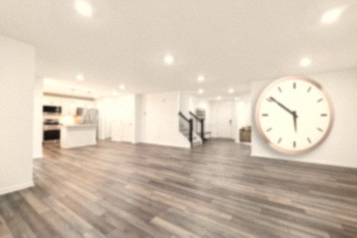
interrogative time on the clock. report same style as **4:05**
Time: **5:51**
